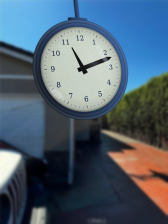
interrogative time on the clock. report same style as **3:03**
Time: **11:12**
